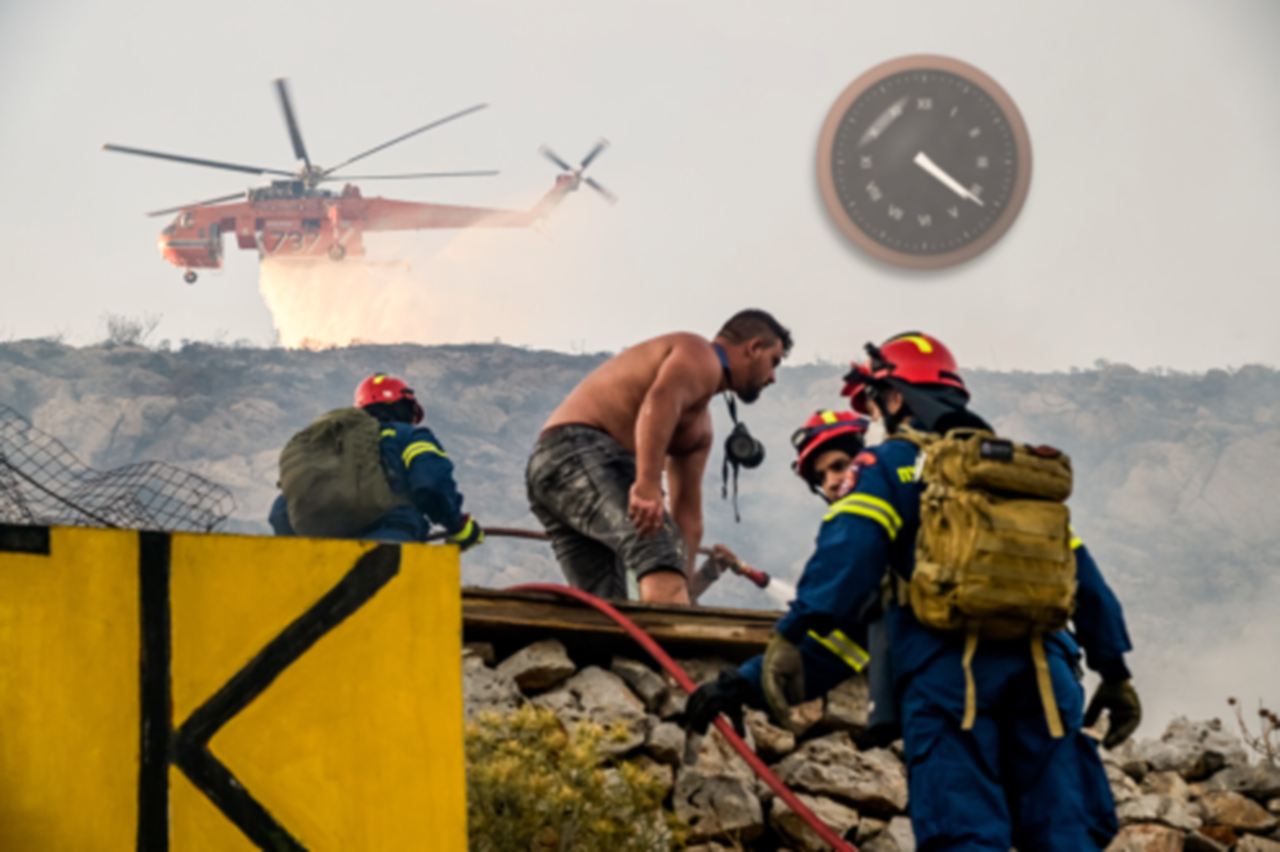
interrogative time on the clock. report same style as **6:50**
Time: **4:21**
